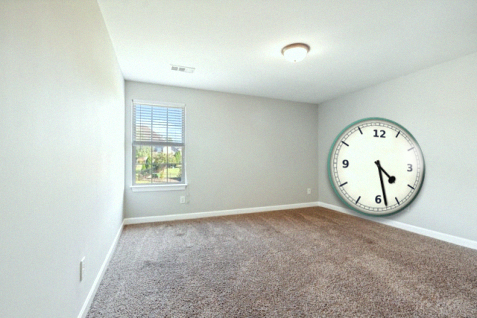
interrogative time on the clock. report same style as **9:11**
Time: **4:28**
